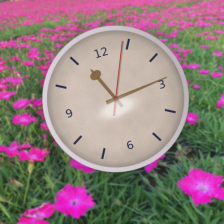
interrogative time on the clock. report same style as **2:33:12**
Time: **11:14:04**
